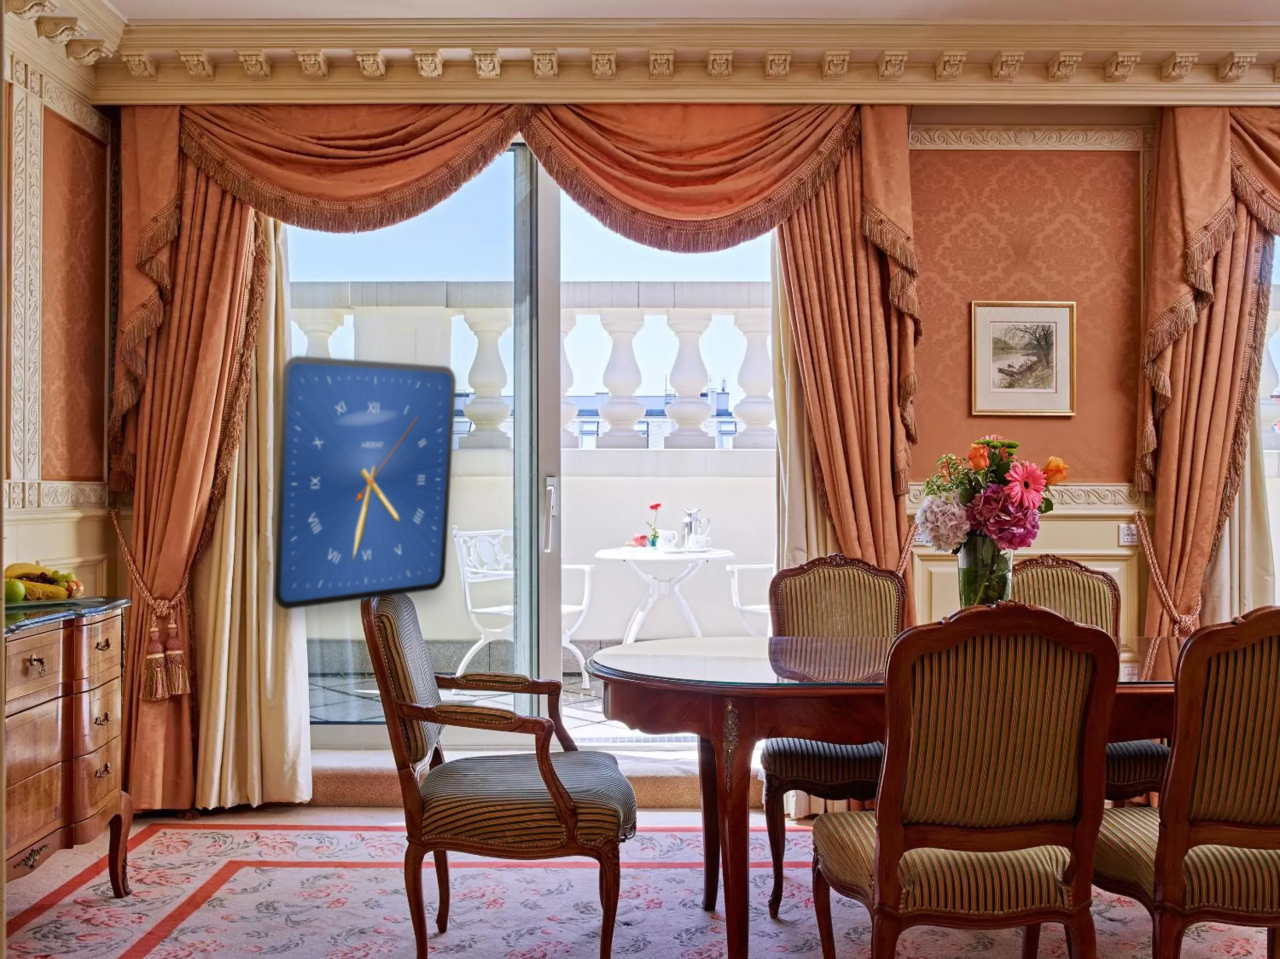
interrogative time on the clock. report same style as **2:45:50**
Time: **4:32:07**
